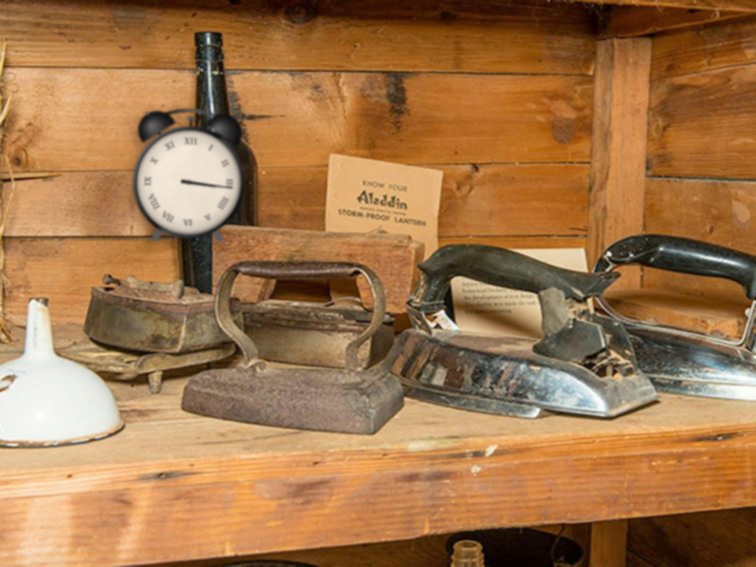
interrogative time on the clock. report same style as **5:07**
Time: **3:16**
